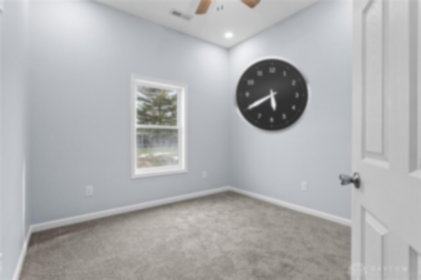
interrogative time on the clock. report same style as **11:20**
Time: **5:40**
